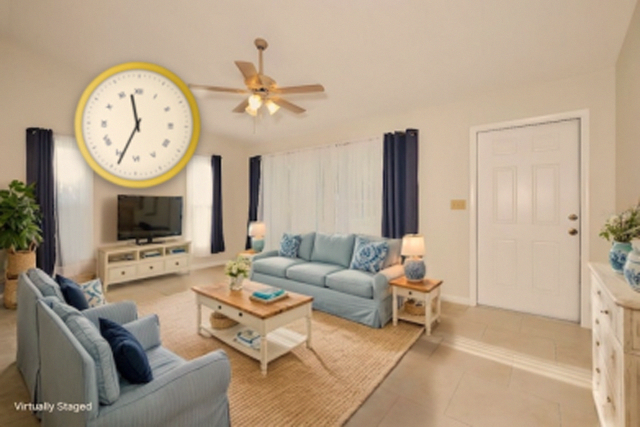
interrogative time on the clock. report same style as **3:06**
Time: **11:34**
